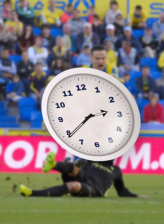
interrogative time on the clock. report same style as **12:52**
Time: **2:39**
